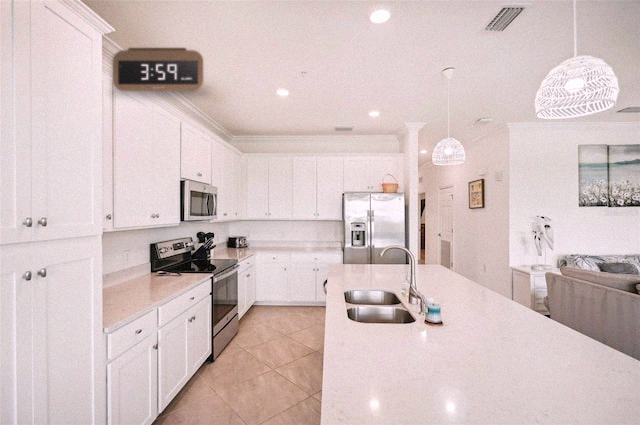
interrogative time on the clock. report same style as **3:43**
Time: **3:59**
